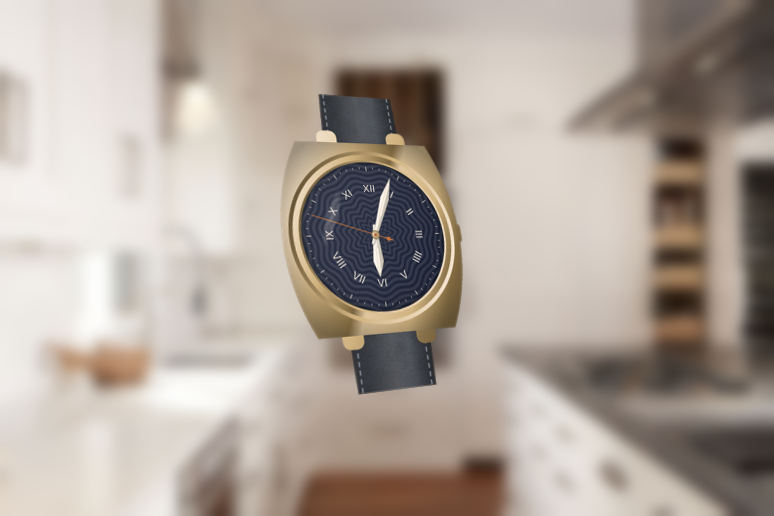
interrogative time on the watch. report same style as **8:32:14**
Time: **6:03:48**
